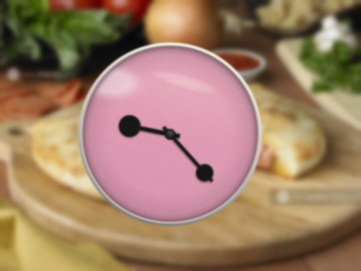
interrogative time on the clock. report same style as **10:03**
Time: **9:23**
